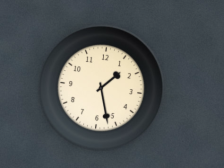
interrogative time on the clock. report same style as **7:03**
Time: **1:27**
